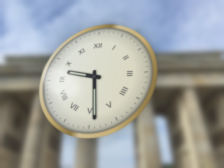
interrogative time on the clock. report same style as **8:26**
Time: **9:29**
